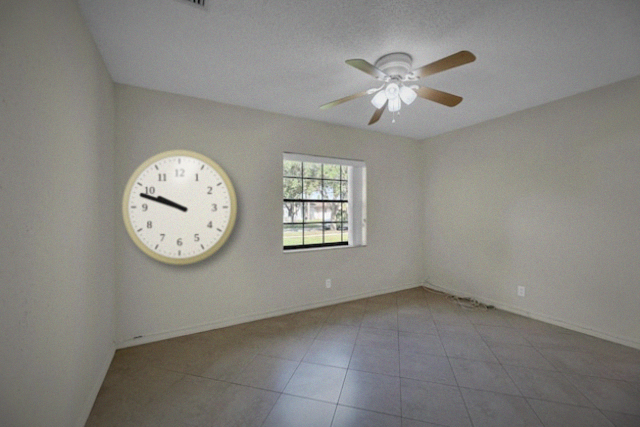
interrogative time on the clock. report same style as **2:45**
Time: **9:48**
